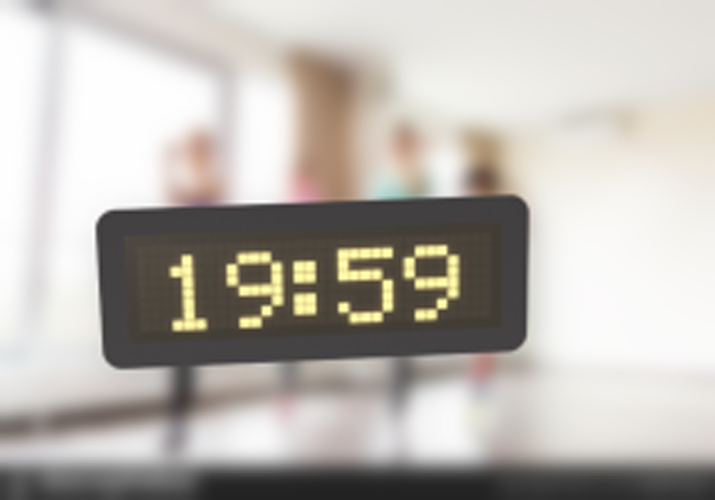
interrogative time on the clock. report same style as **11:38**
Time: **19:59**
